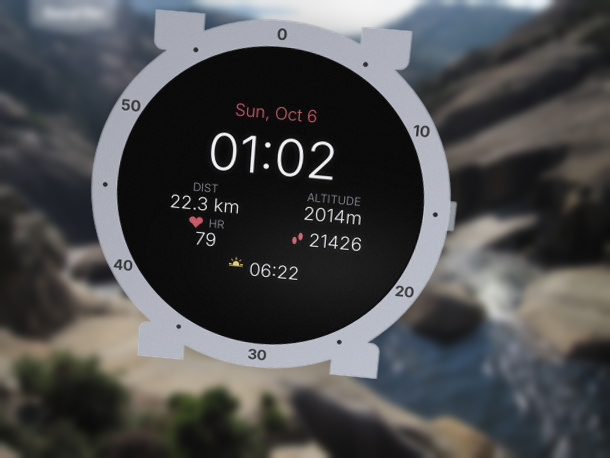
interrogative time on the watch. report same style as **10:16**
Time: **1:02**
